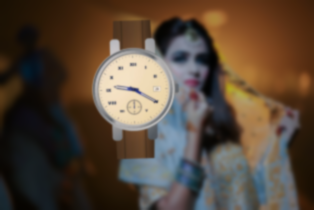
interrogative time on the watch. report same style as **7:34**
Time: **9:20**
